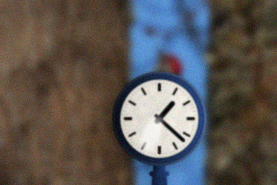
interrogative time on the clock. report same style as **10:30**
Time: **1:22**
